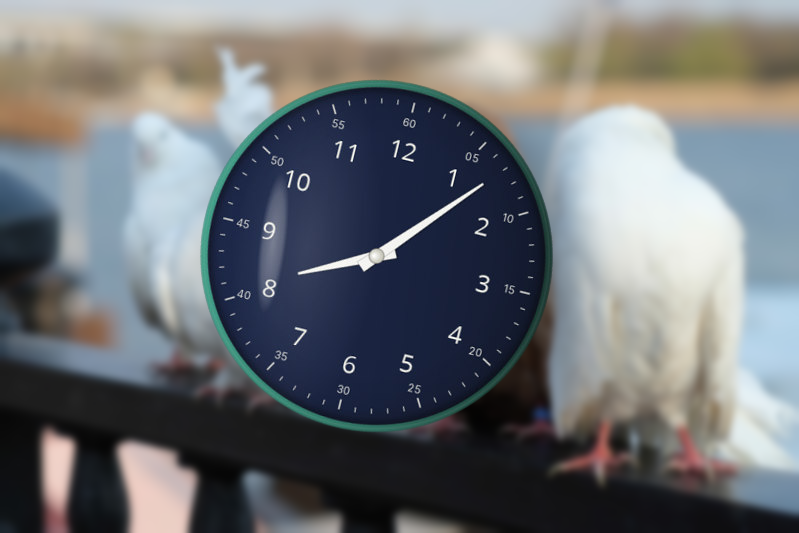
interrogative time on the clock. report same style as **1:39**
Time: **8:07**
